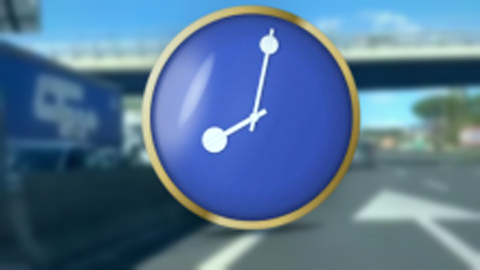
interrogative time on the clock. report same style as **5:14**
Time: **8:02**
